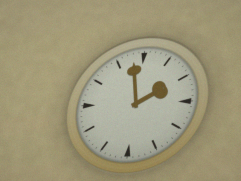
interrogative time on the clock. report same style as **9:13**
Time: **1:58**
